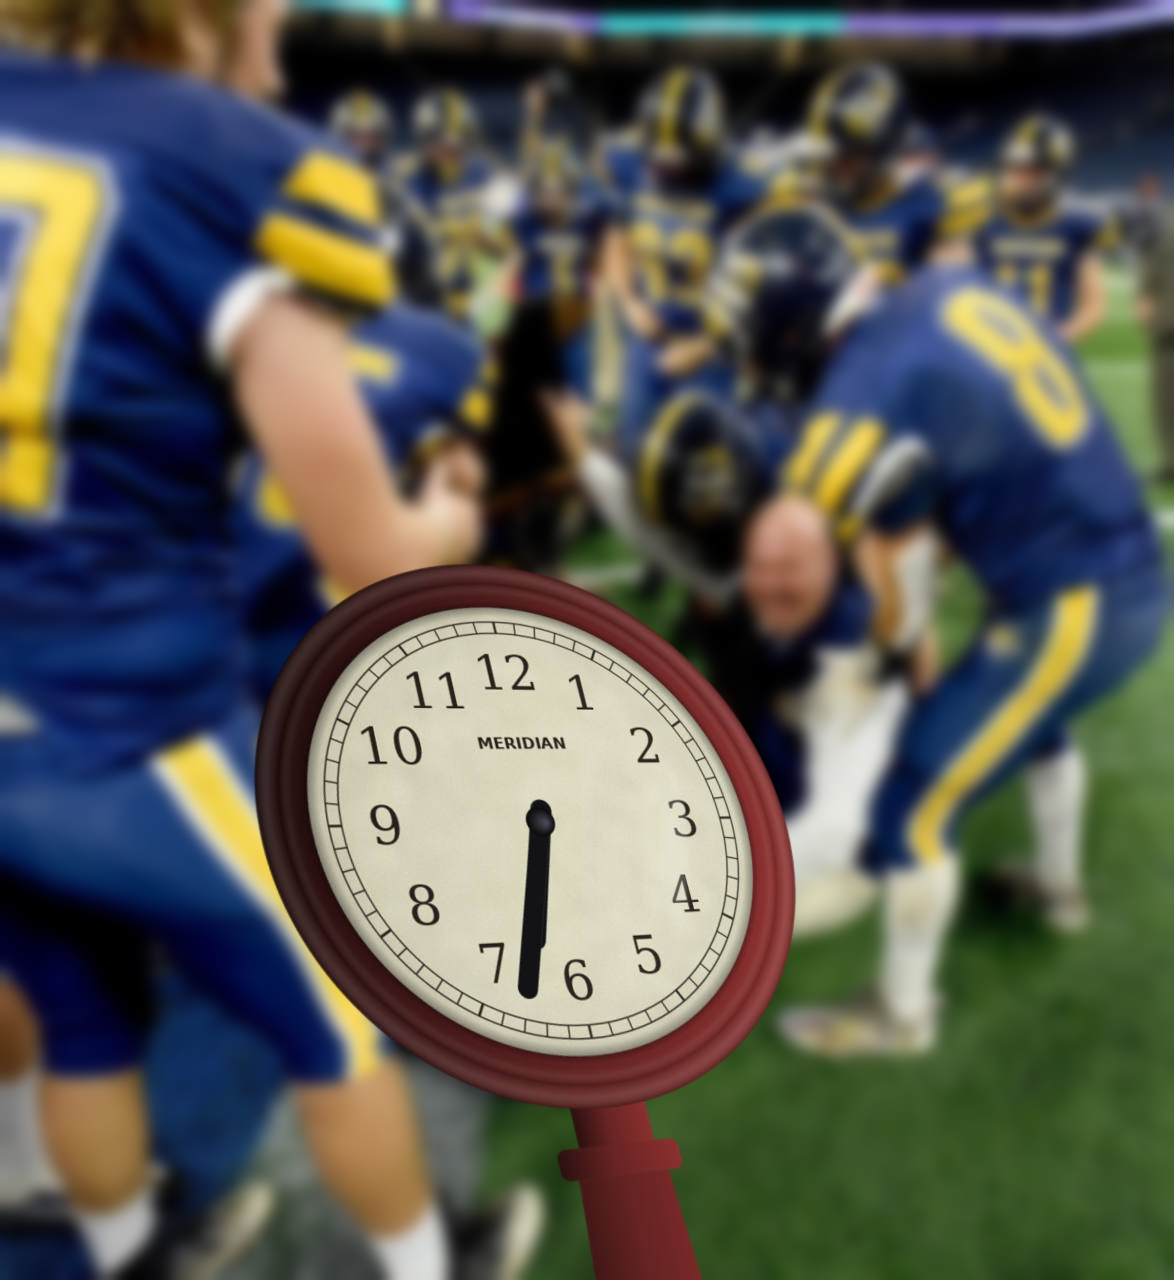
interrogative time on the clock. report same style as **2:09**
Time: **6:33**
